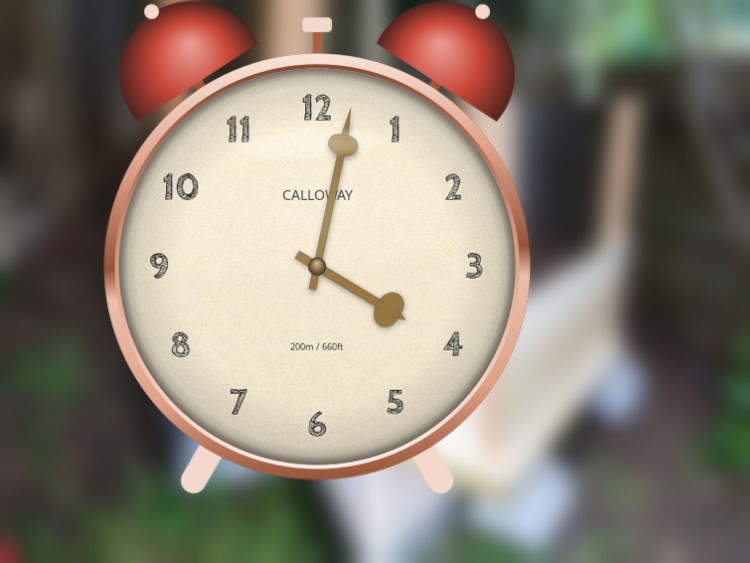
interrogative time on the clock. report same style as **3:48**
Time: **4:02**
